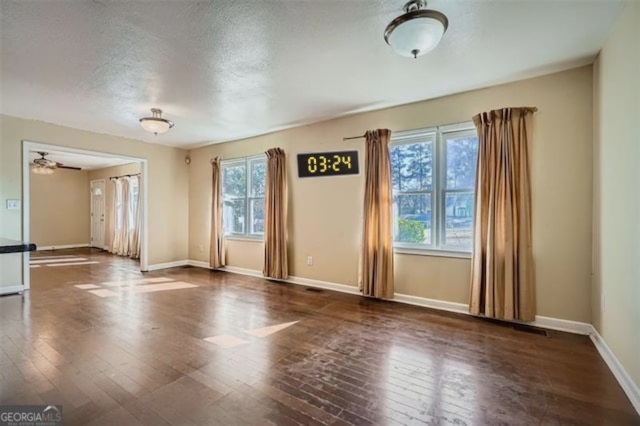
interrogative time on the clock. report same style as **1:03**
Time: **3:24**
